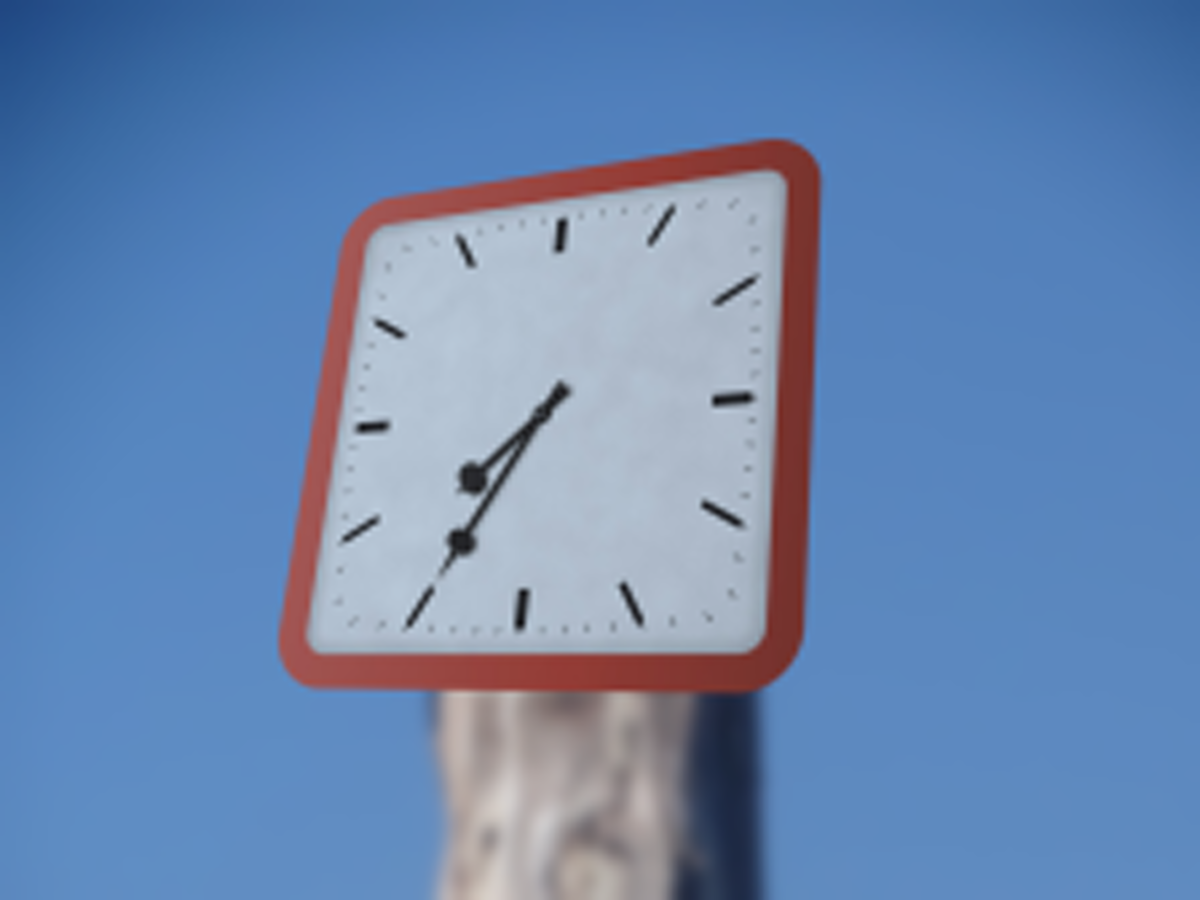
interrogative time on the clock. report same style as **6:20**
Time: **7:35**
